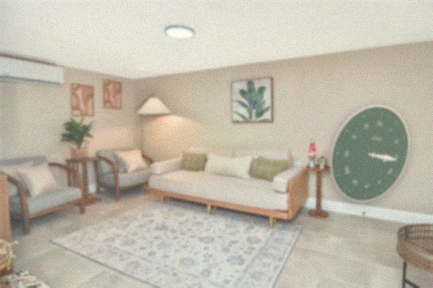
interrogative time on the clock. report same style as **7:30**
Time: **3:16**
